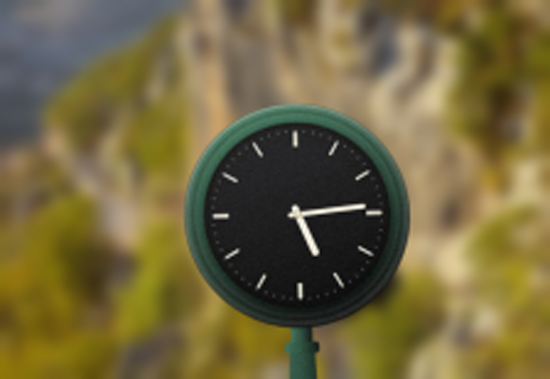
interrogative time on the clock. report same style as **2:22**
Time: **5:14**
